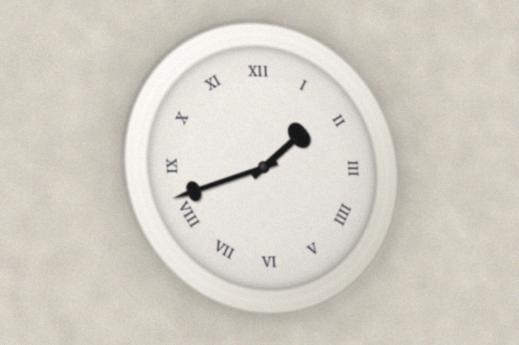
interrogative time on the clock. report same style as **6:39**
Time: **1:42**
